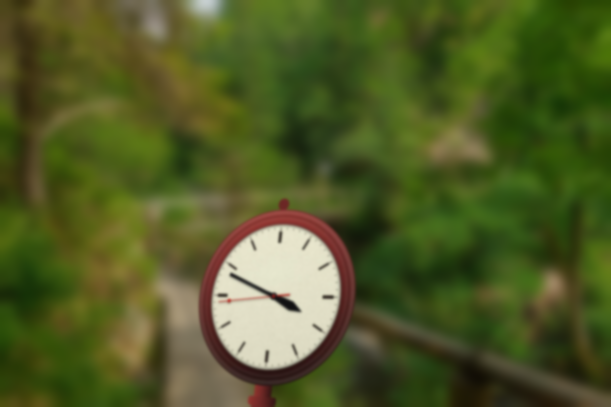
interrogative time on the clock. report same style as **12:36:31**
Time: **3:48:44**
